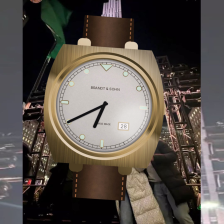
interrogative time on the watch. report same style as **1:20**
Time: **6:40**
